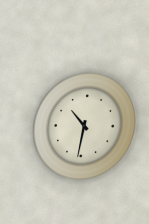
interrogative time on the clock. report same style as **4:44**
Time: **10:31**
